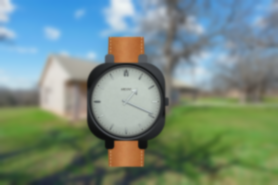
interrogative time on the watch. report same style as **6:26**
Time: **1:19**
